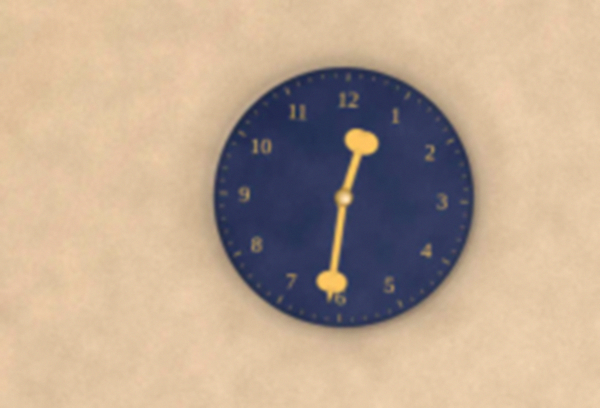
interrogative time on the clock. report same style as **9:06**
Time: **12:31**
